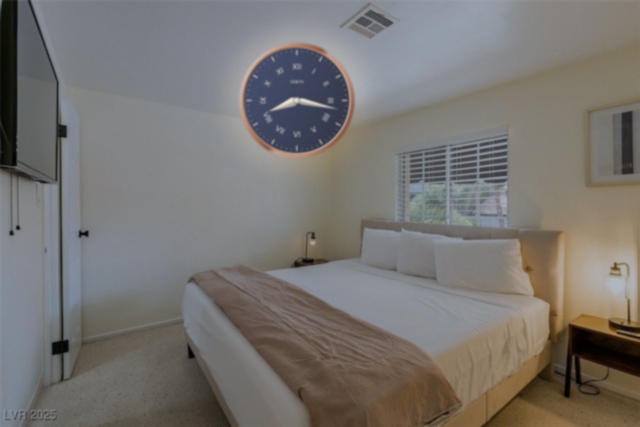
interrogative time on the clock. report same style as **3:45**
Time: **8:17**
